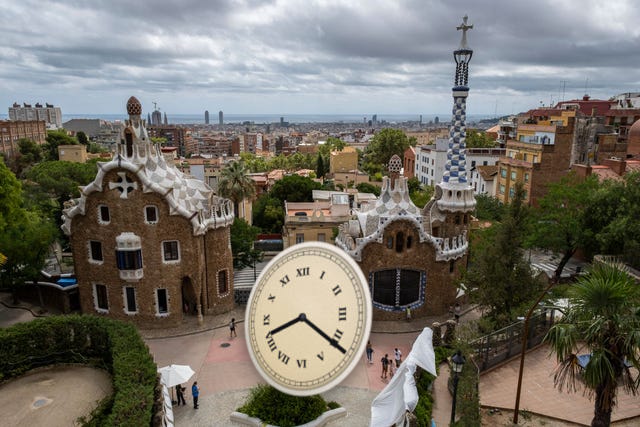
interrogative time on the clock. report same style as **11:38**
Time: **8:21**
